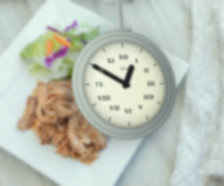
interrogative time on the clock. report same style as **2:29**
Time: **12:50**
